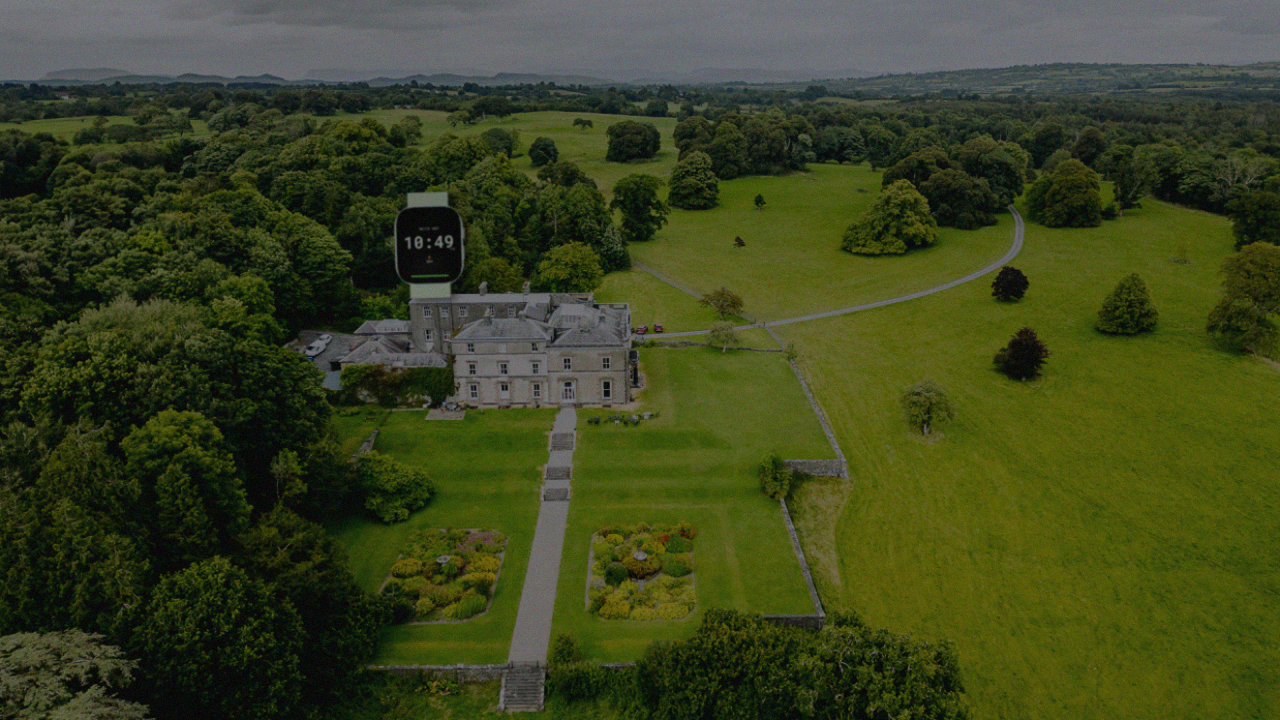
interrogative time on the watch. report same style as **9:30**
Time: **10:49**
